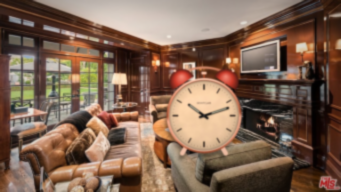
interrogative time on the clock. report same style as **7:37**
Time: **10:12**
